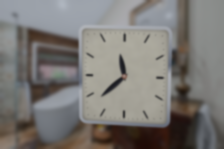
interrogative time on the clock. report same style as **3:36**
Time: **11:38**
